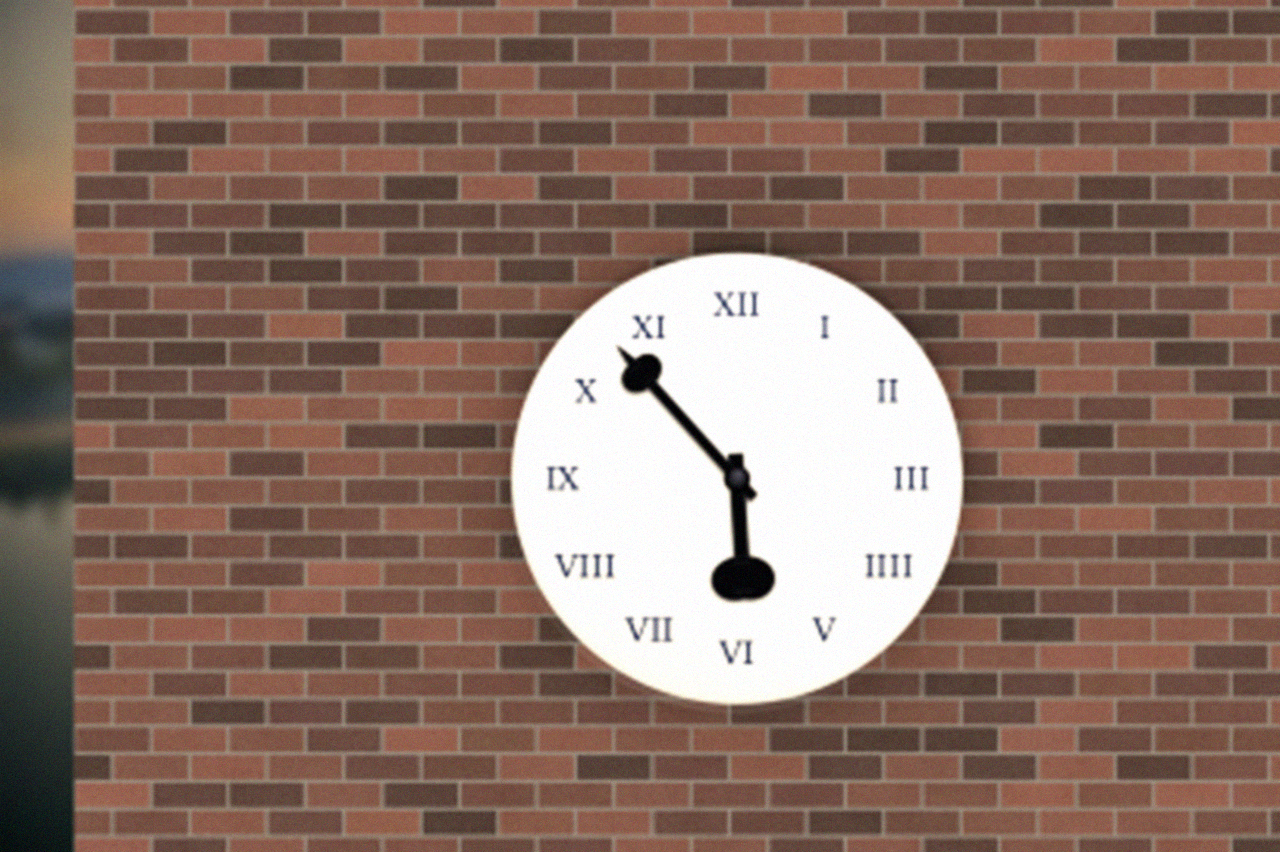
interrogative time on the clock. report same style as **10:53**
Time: **5:53**
